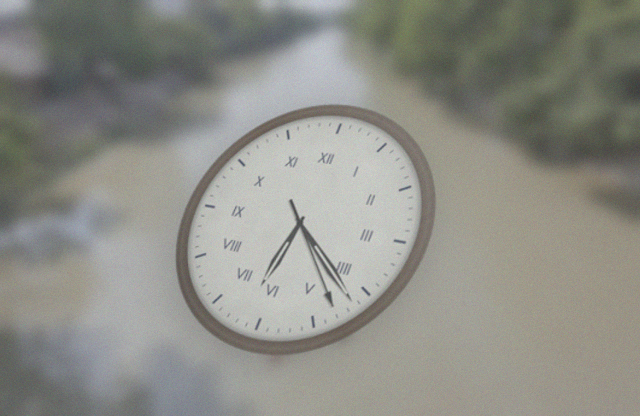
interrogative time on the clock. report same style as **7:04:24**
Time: **6:21:23**
